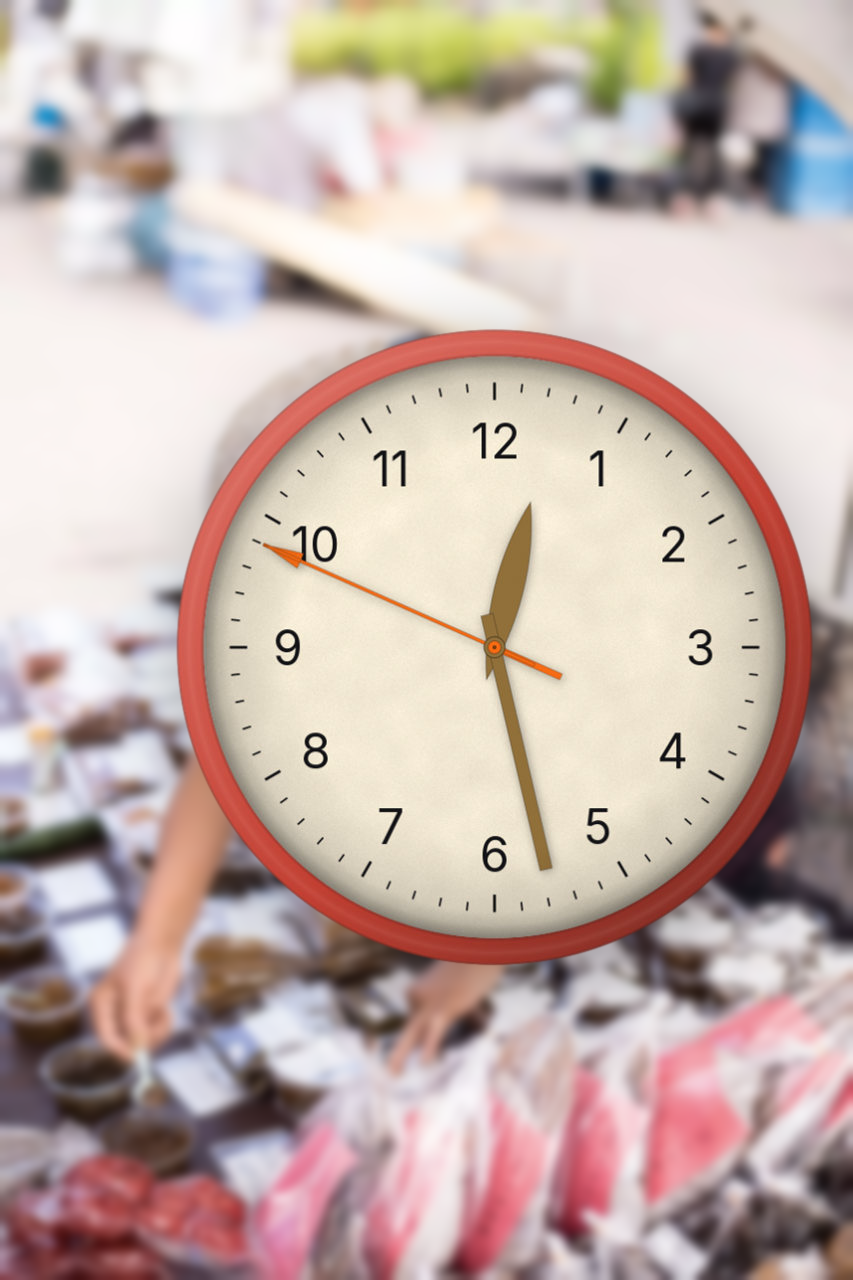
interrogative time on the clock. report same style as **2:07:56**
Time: **12:27:49**
